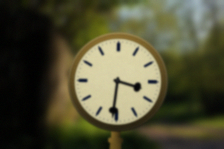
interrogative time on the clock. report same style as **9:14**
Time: **3:31**
